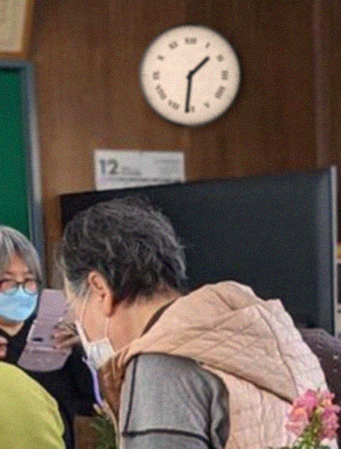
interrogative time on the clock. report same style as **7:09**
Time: **1:31**
